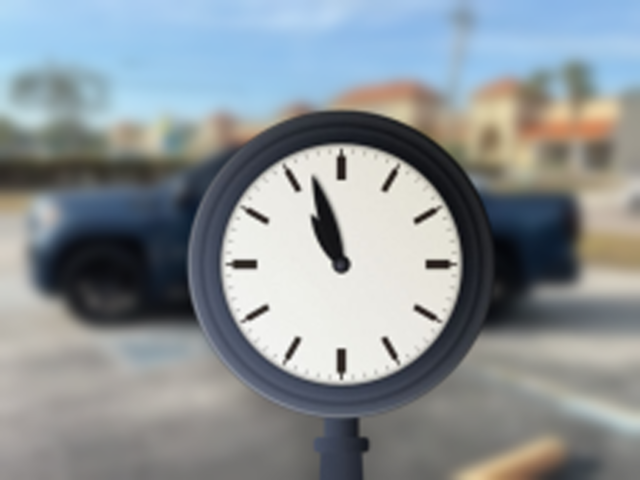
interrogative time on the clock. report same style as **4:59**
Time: **10:57**
